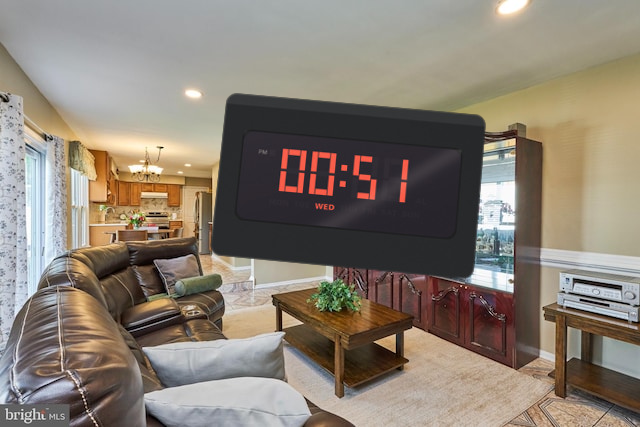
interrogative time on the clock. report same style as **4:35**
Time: **0:51**
